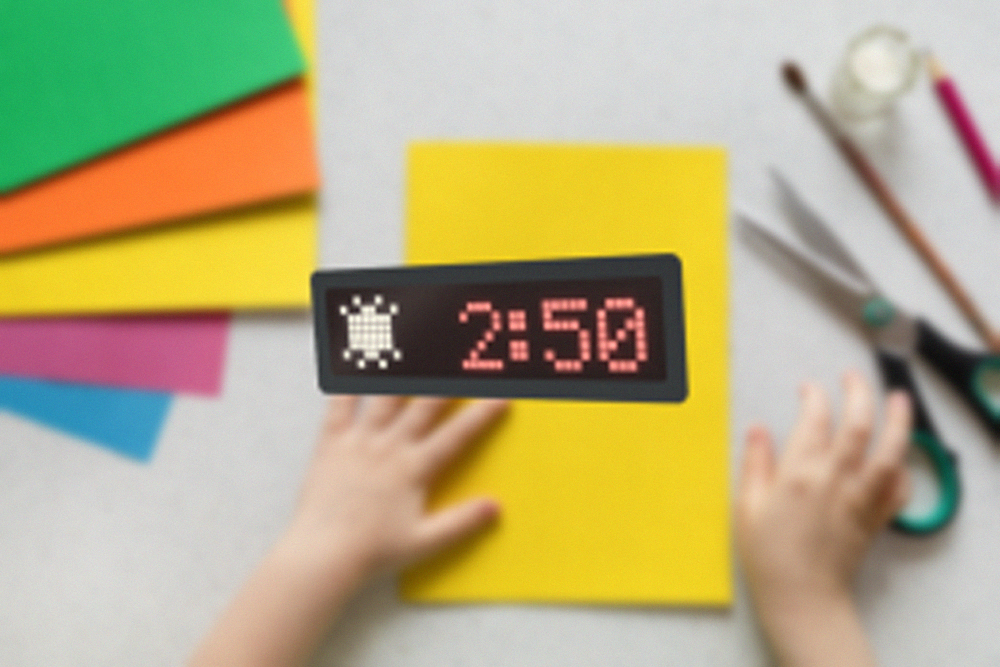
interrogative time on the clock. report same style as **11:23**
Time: **2:50**
